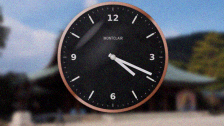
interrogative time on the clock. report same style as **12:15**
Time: **4:19**
